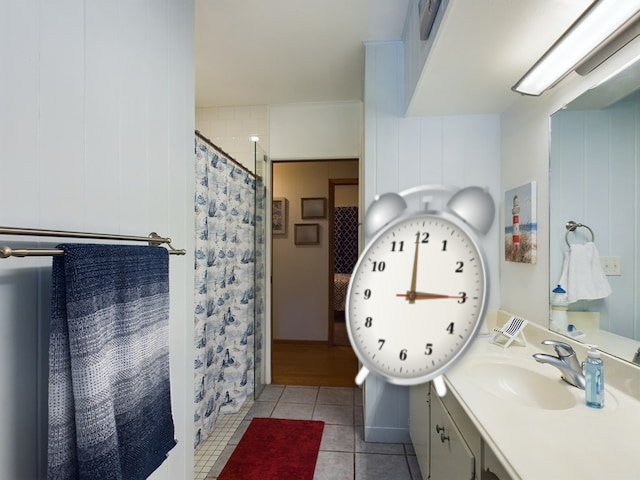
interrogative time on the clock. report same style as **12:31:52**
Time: **2:59:15**
